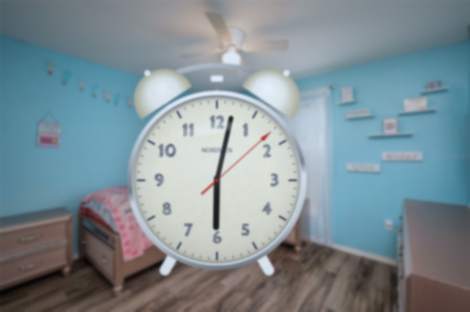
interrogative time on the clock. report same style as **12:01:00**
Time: **6:02:08**
